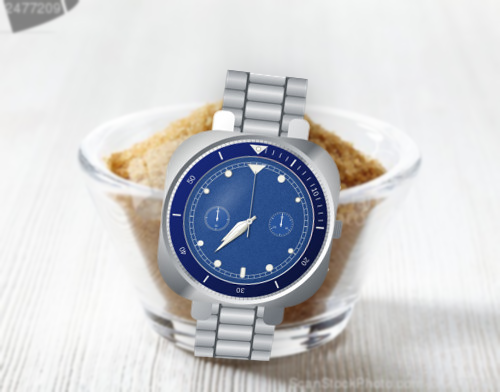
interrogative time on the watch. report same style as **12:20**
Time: **7:37**
